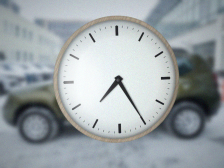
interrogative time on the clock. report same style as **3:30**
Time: **7:25**
